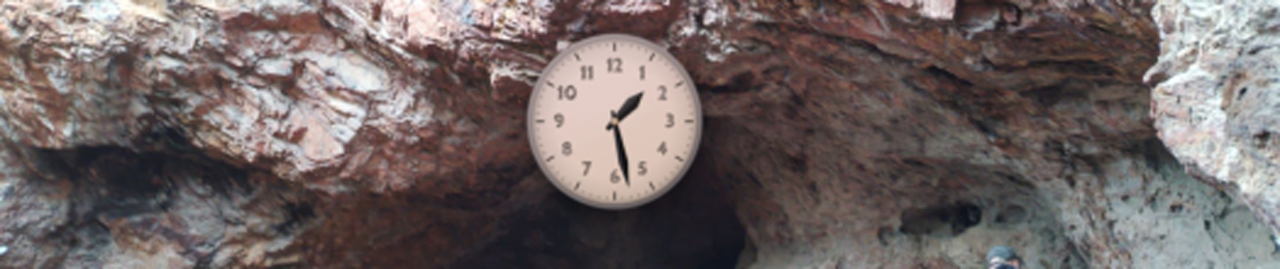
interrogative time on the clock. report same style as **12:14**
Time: **1:28**
